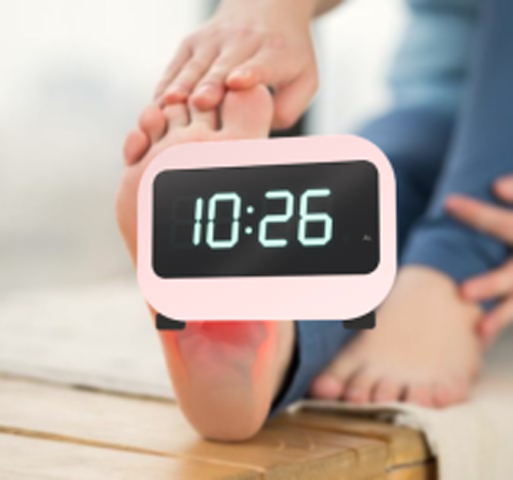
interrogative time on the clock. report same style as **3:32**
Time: **10:26**
